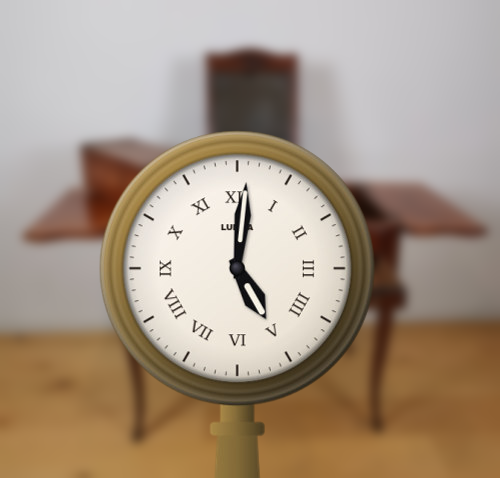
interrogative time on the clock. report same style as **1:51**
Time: **5:01**
